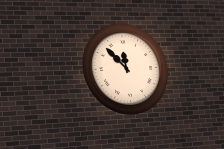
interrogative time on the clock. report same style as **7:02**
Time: **11:53**
